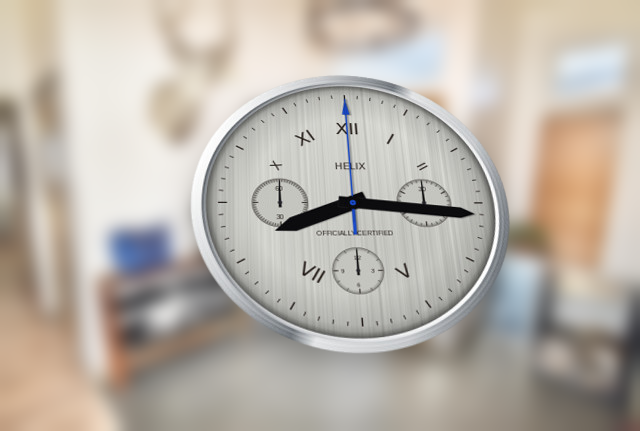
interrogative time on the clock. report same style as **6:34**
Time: **8:16**
